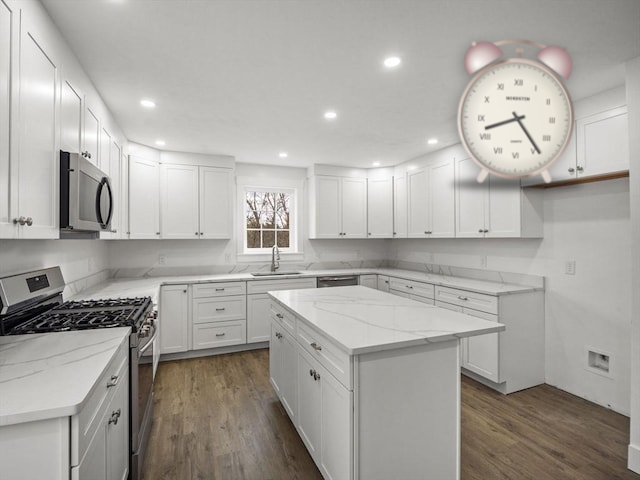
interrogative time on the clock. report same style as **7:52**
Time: **8:24**
